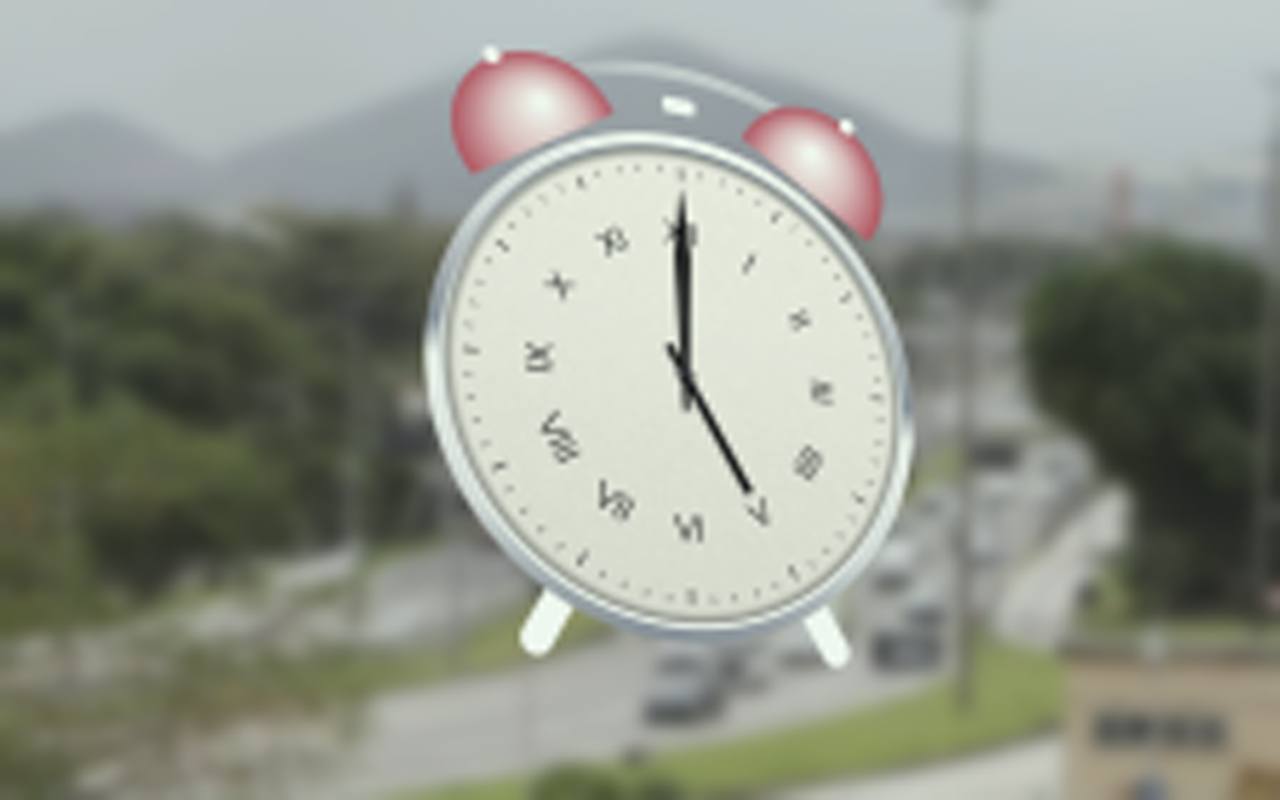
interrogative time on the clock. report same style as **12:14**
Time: **5:00**
